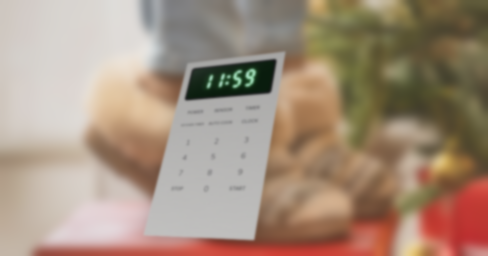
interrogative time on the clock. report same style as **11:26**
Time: **11:59**
